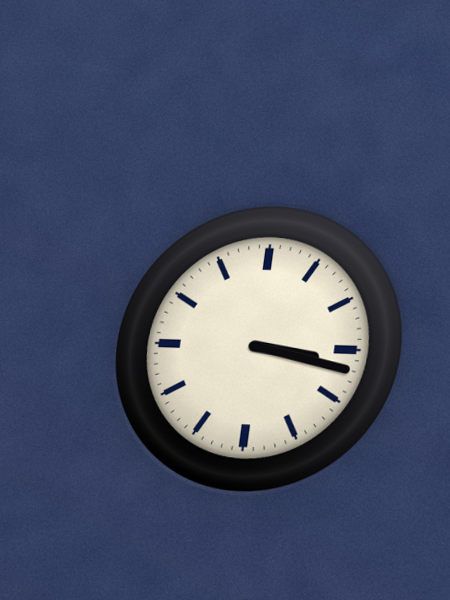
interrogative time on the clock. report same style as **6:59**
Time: **3:17**
